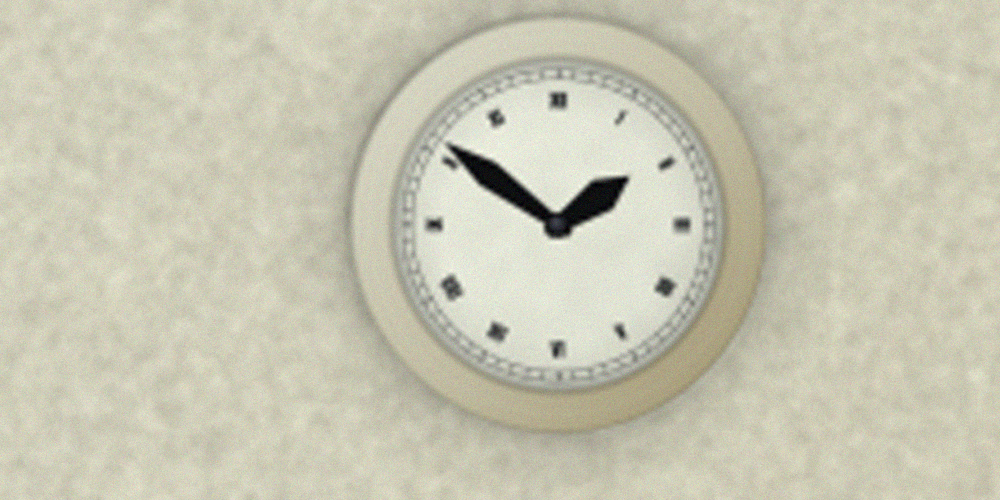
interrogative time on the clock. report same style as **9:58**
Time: **1:51**
